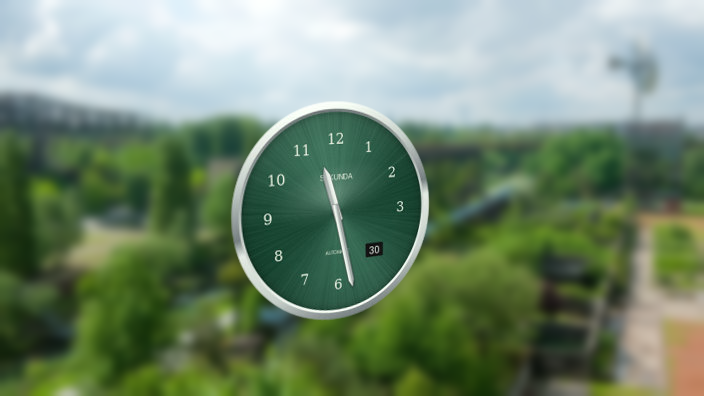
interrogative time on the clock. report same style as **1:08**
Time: **11:28**
